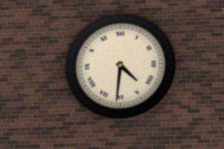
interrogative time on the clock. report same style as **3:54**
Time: **4:31**
